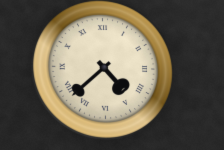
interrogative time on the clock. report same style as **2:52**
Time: **4:38**
